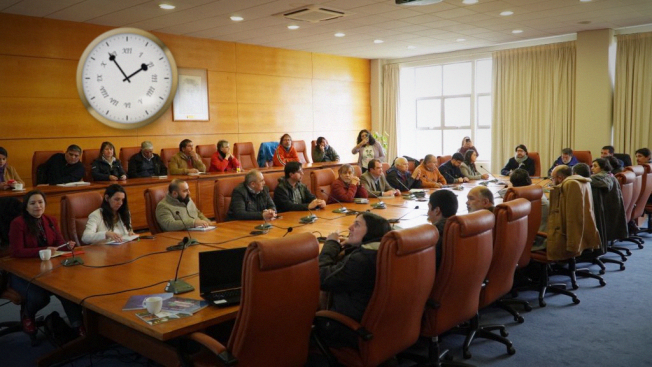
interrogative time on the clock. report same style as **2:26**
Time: **1:54**
